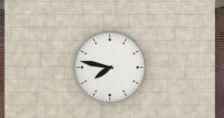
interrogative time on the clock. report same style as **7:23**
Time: **7:47**
